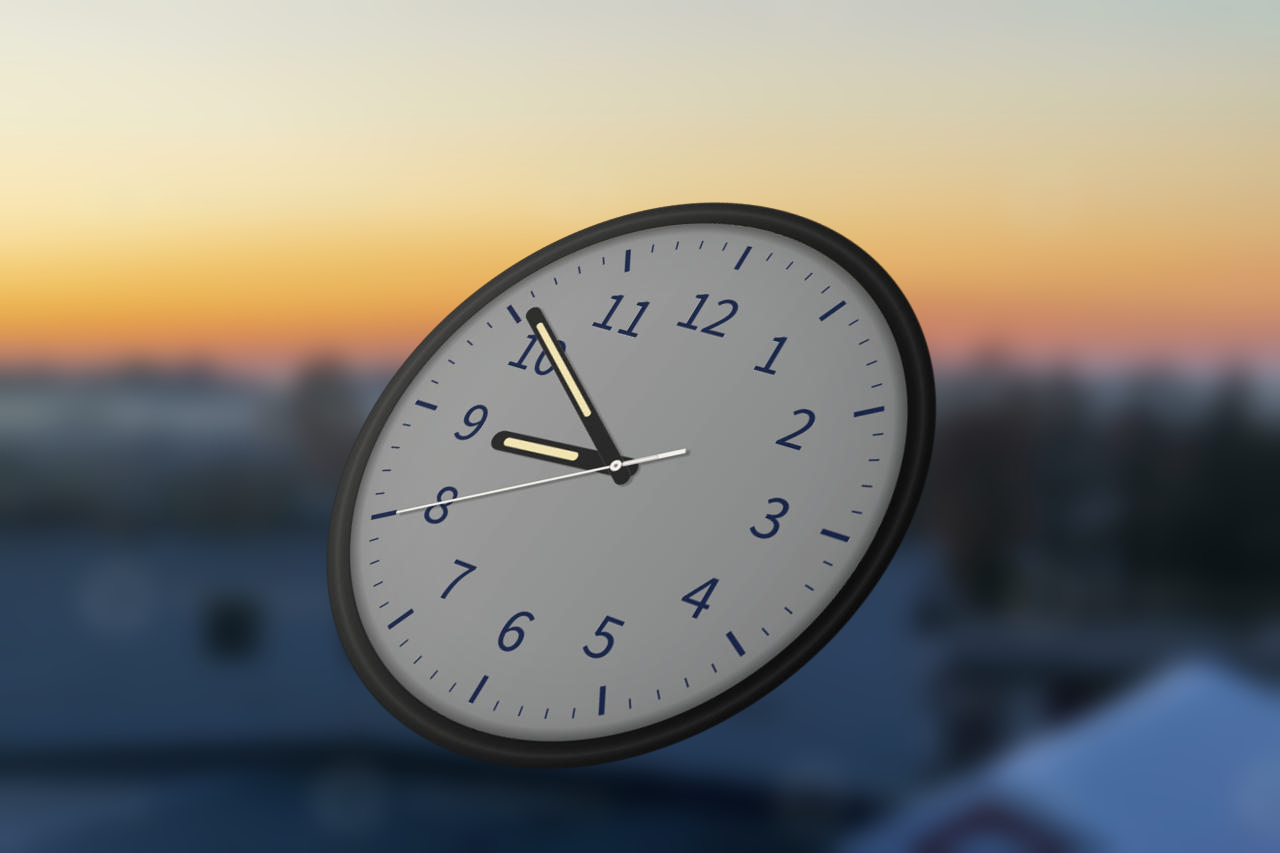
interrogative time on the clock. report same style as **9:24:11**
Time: **8:50:40**
